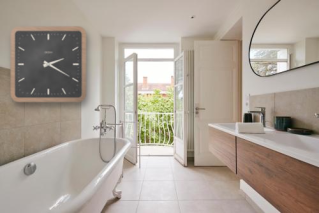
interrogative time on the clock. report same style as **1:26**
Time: **2:20**
